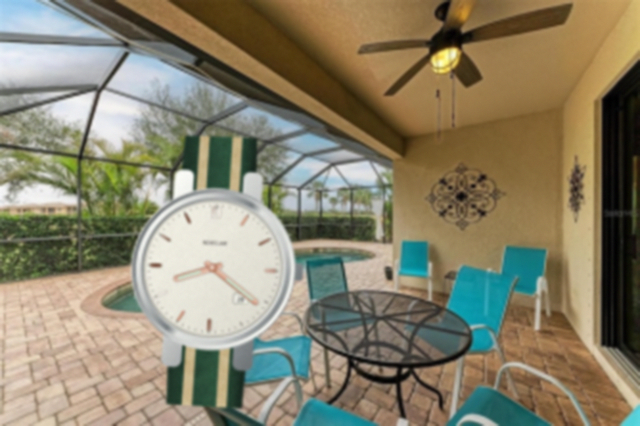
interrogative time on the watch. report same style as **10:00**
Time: **8:21**
